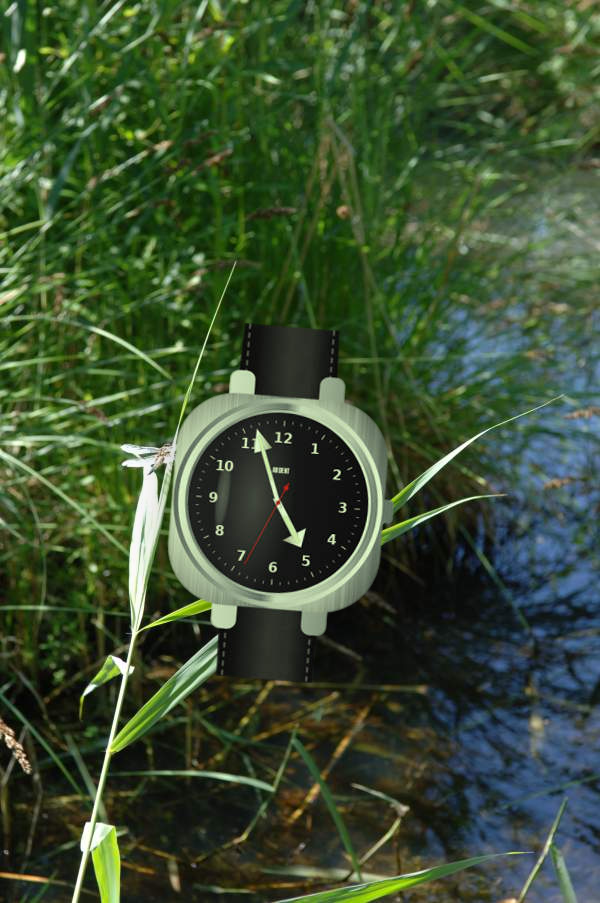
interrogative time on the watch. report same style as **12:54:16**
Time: **4:56:34**
